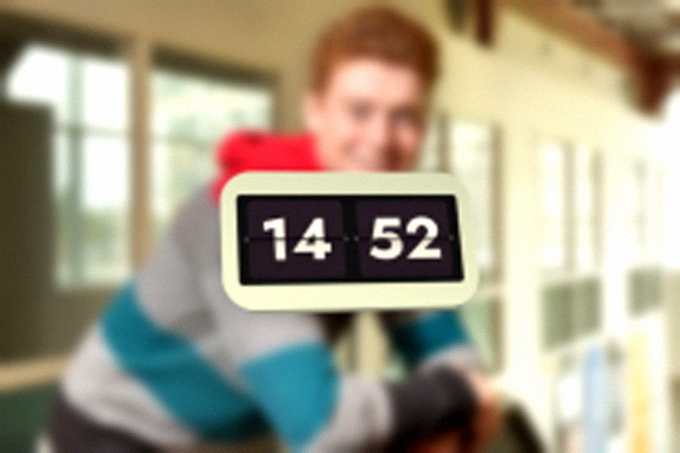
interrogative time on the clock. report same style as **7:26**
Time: **14:52**
